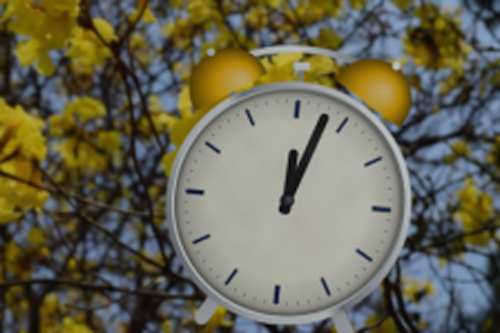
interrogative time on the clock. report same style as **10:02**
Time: **12:03**
